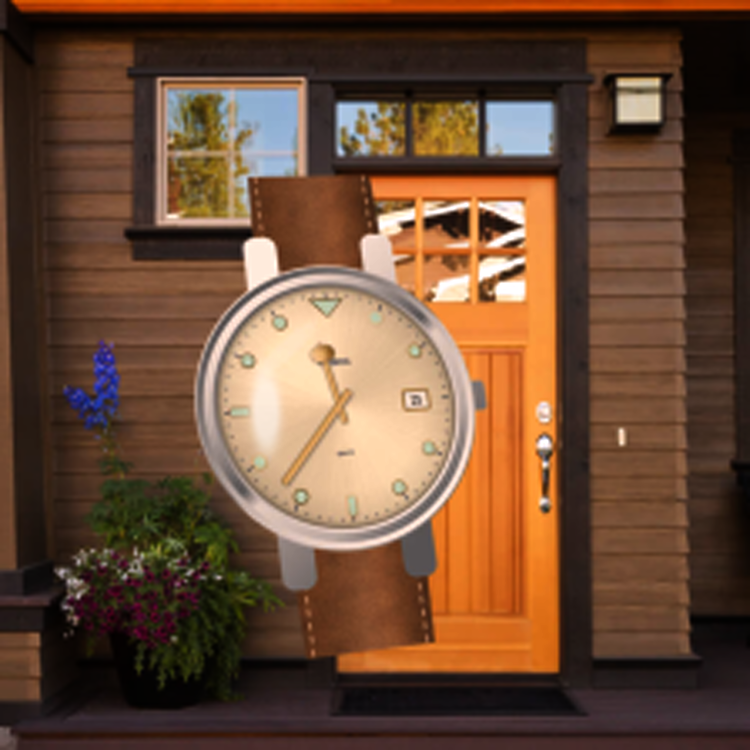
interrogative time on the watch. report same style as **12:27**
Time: **11:37**
